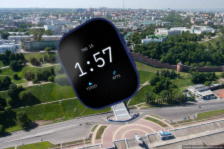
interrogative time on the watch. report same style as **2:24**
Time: **1:57**
